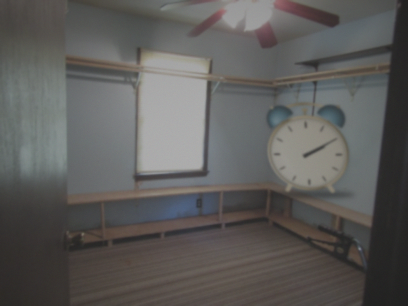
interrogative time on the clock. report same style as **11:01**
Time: **2:10**
